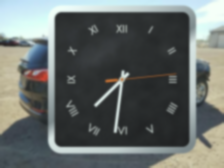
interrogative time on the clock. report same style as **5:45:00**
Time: **7:31:14**
